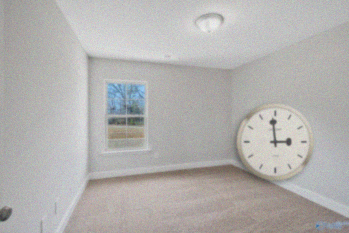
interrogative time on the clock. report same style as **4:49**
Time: **2:59**
